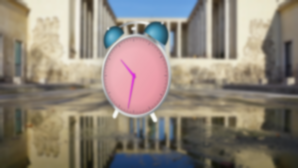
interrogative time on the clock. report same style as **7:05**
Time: **10:32**
